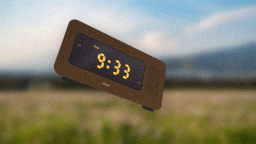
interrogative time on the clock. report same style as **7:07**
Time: **9:33**
